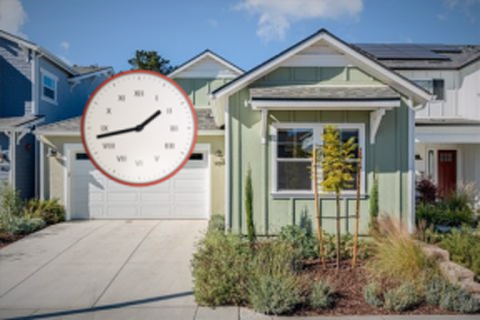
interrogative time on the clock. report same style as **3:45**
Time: **1:43**
